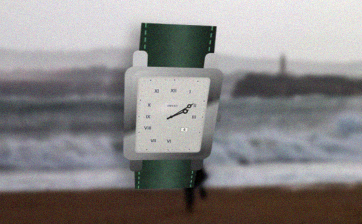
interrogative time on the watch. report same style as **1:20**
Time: **2:09**
